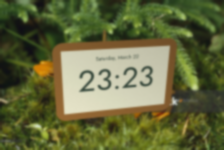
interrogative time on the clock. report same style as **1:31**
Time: **23:23**
